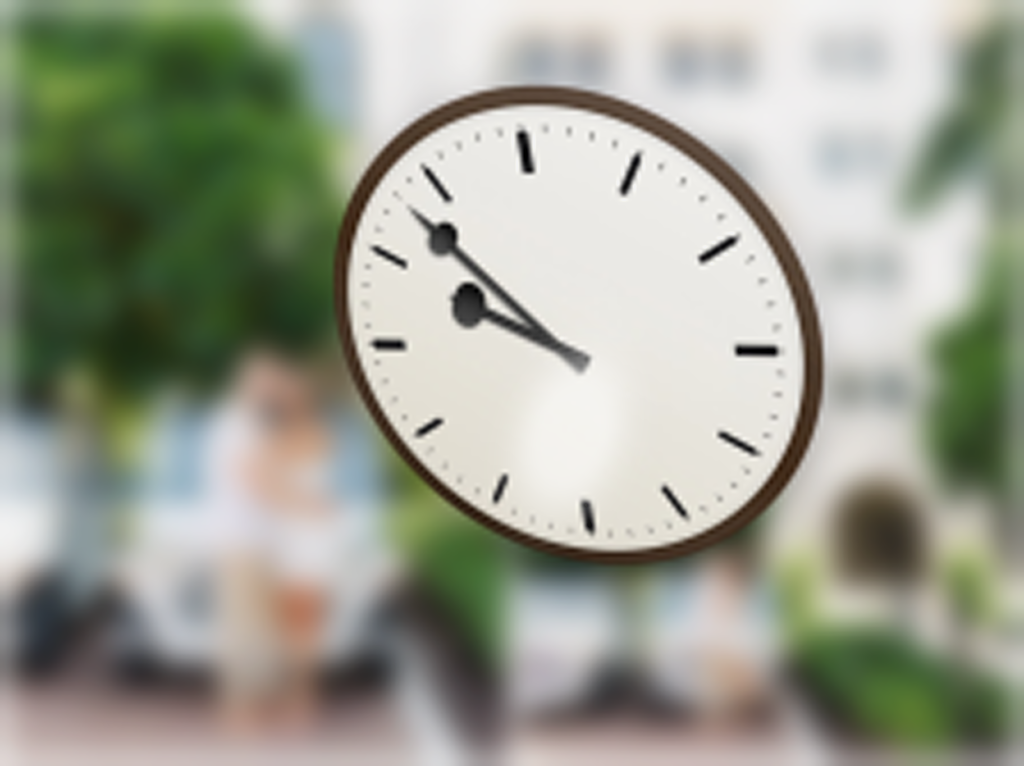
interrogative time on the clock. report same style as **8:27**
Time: **9:53**
